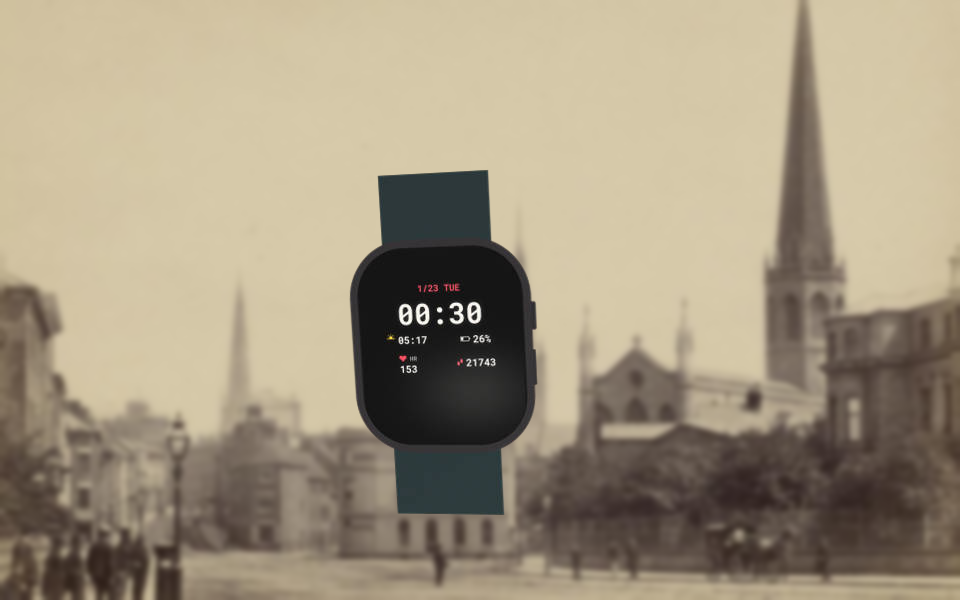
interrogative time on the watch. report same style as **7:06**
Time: **0:30**
